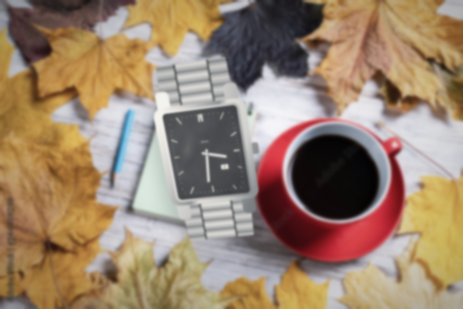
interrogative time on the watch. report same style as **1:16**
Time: **3:31**
